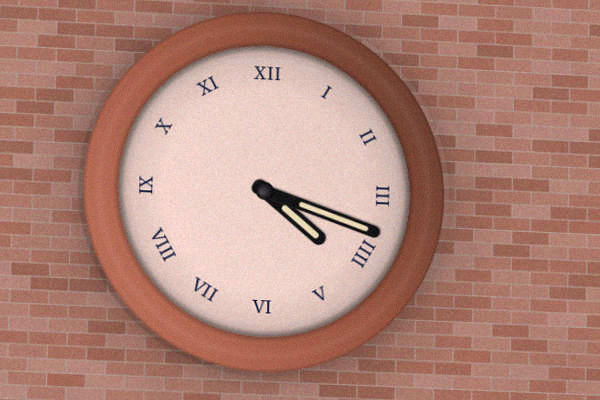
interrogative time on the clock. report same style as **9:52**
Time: **4:18**
